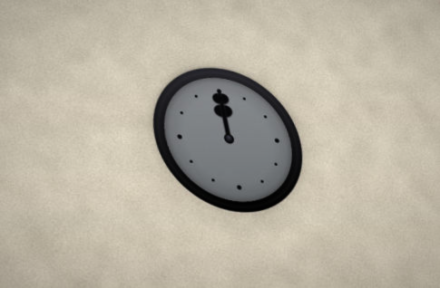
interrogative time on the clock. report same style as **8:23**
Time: **12:00**
